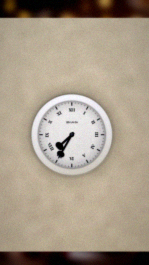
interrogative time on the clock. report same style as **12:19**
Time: **7:35**
